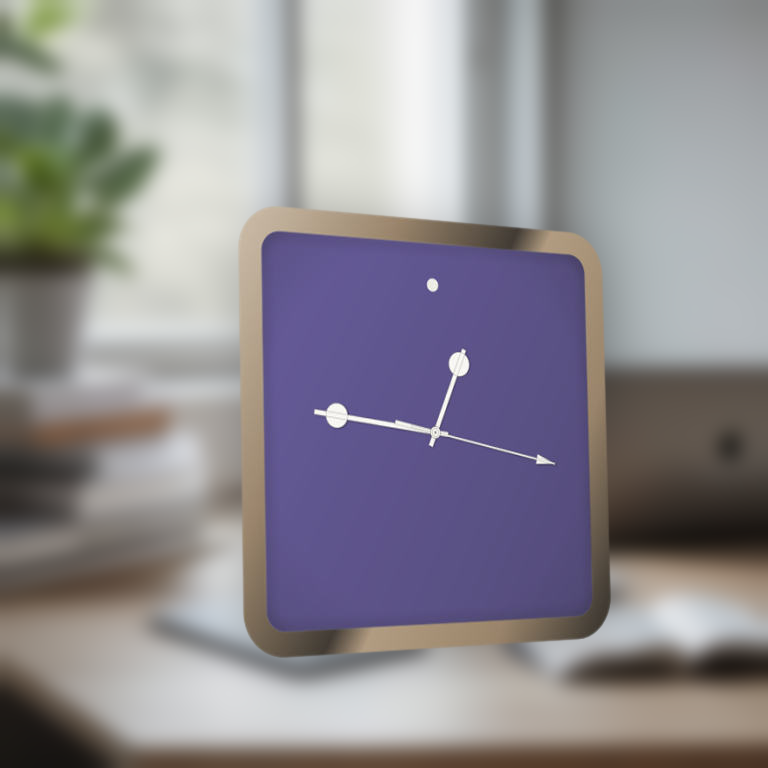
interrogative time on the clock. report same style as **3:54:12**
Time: **12:46:17**
